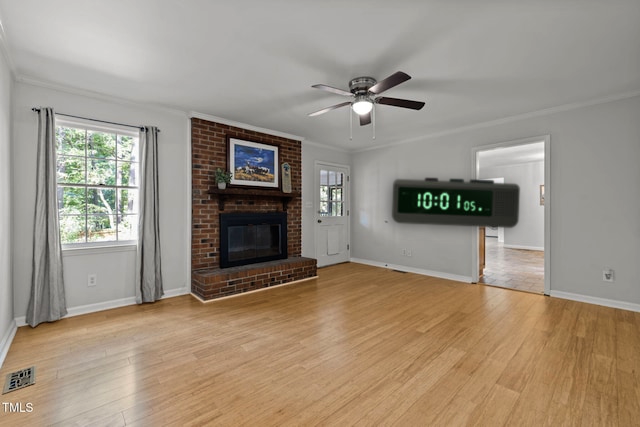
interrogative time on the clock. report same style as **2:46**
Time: **10:01**
